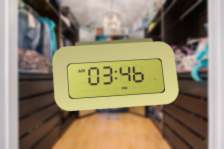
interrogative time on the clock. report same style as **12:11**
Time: **3:46**
